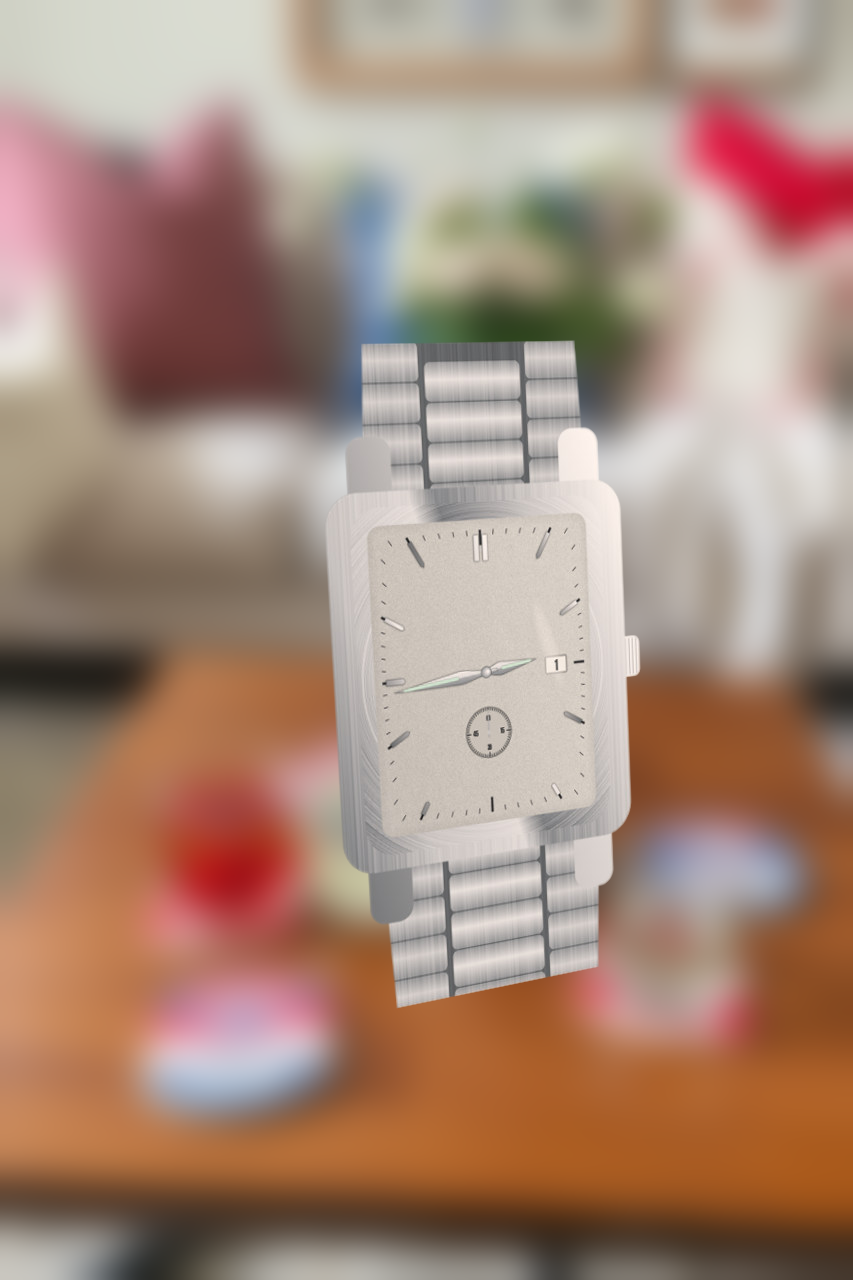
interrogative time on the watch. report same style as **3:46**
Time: **2:44**
